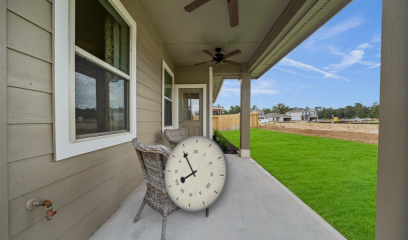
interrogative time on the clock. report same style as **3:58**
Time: **7:54**
